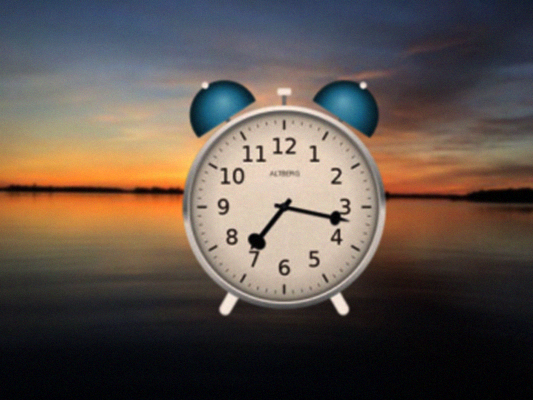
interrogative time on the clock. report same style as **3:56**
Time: **7:17**
